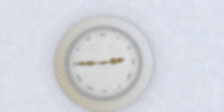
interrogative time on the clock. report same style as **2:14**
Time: **2:45**
